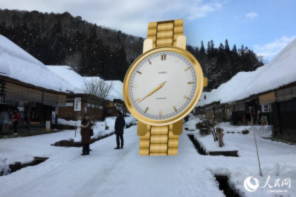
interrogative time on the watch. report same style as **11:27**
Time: **7:39**
